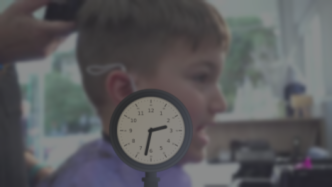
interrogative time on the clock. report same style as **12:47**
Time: **2:32**
